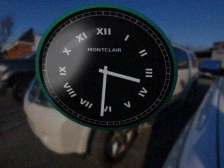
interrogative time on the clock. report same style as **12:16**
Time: **3:31**
